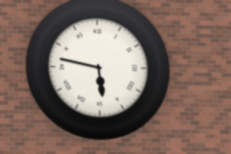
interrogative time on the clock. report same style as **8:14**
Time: **5:47**
